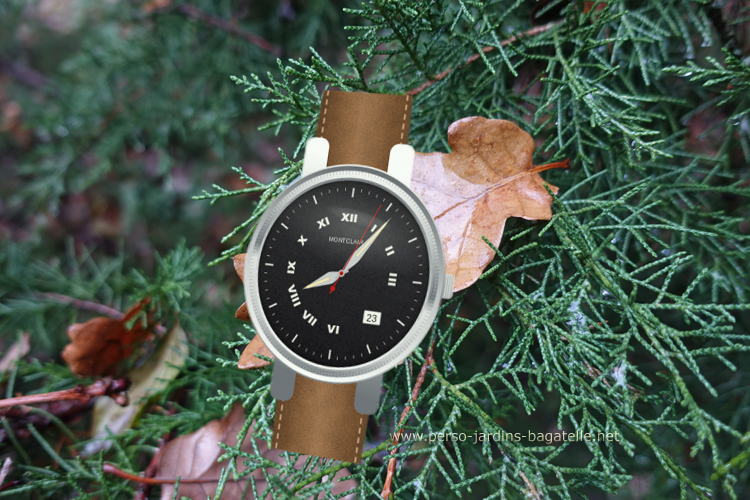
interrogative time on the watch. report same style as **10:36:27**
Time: **8:06:04**
